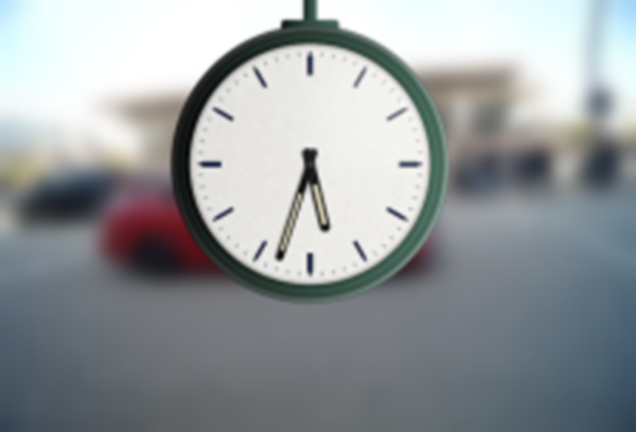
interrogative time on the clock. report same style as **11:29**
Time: **5:33**
